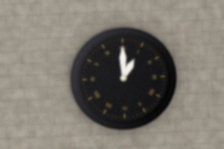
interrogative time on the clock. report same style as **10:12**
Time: **1:00**
